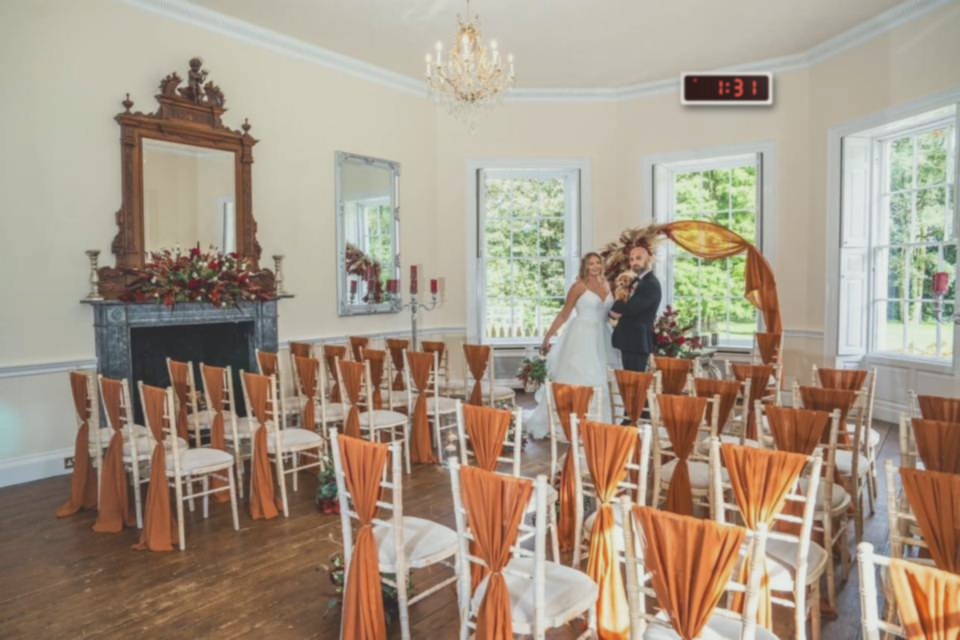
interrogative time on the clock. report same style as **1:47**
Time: **1:31**
